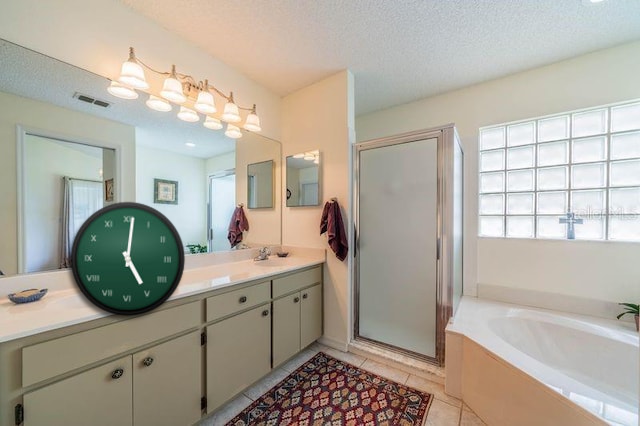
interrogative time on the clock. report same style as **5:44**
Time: **5:01**
